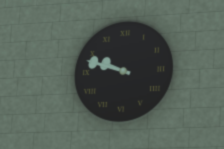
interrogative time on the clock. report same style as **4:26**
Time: **9:48**
